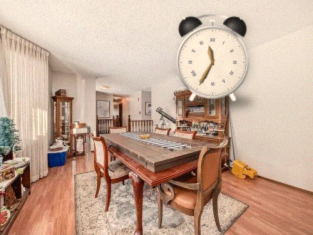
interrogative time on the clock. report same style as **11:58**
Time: **11:35**
